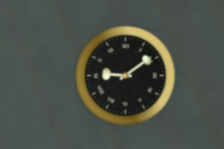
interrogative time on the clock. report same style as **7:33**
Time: **9:09**
